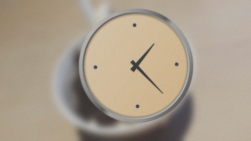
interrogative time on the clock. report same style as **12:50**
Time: **1:23**
